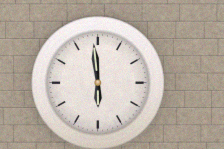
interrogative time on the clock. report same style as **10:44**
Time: **5:59**
